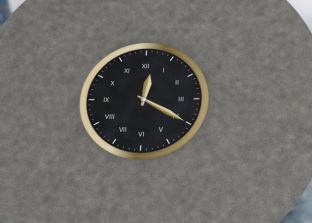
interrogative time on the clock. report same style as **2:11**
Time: **12:20**
